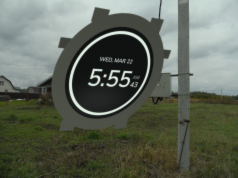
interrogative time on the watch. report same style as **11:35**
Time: **5:55**
